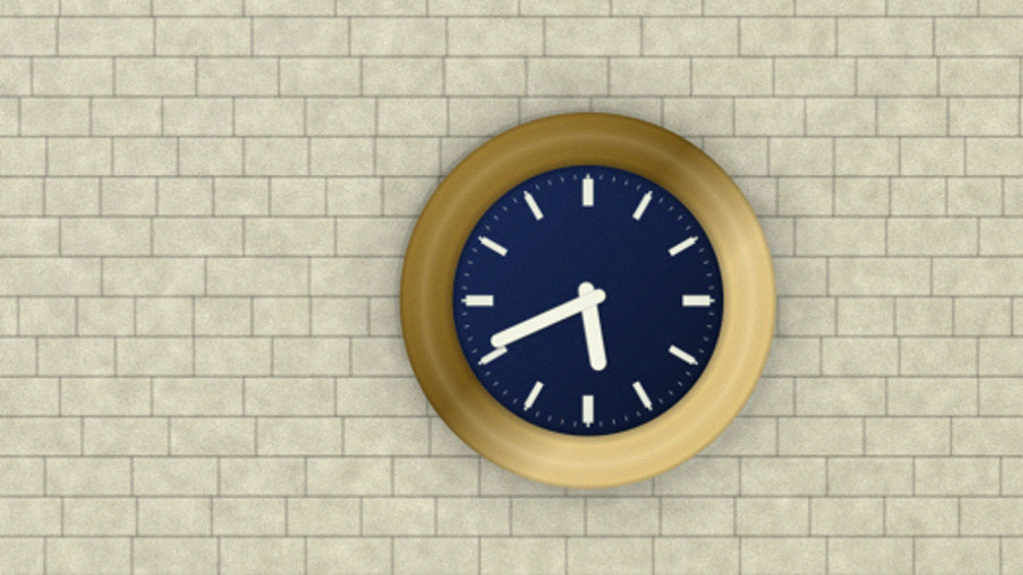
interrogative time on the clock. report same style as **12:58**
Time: **5:41**
